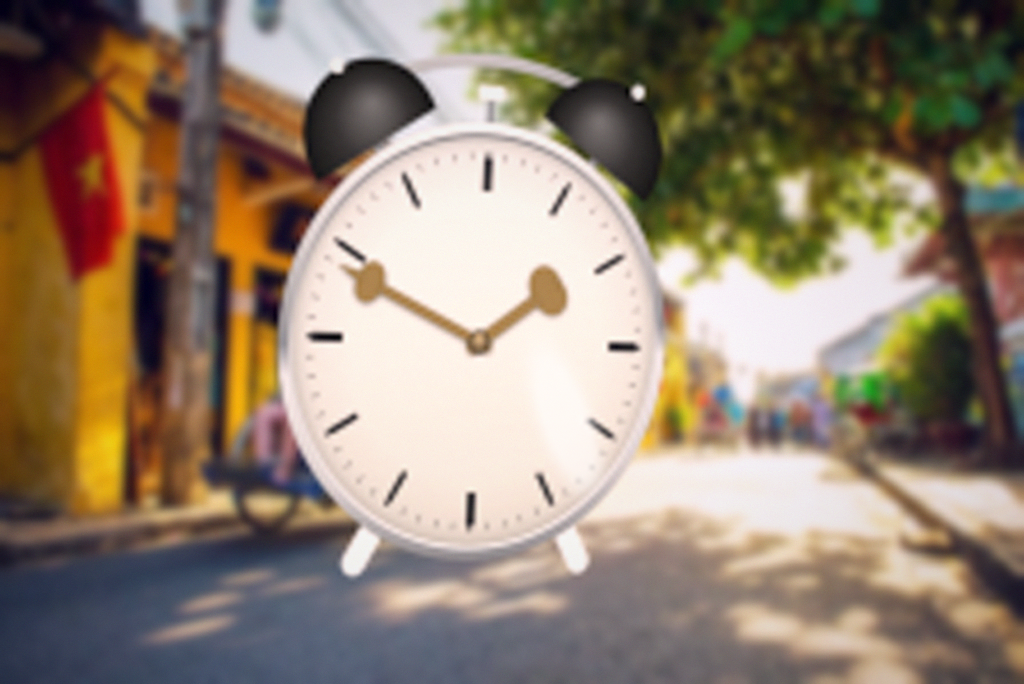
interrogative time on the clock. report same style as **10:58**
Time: **1:49**
